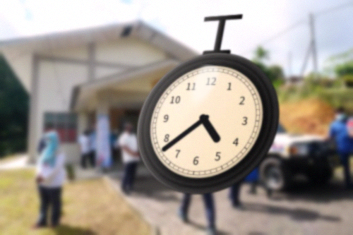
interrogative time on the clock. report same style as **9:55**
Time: **4:38**
